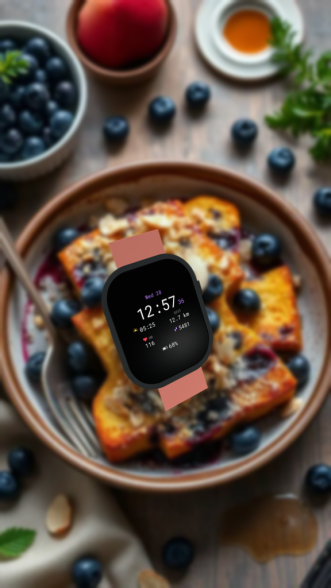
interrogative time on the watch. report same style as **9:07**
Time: **12:57**
